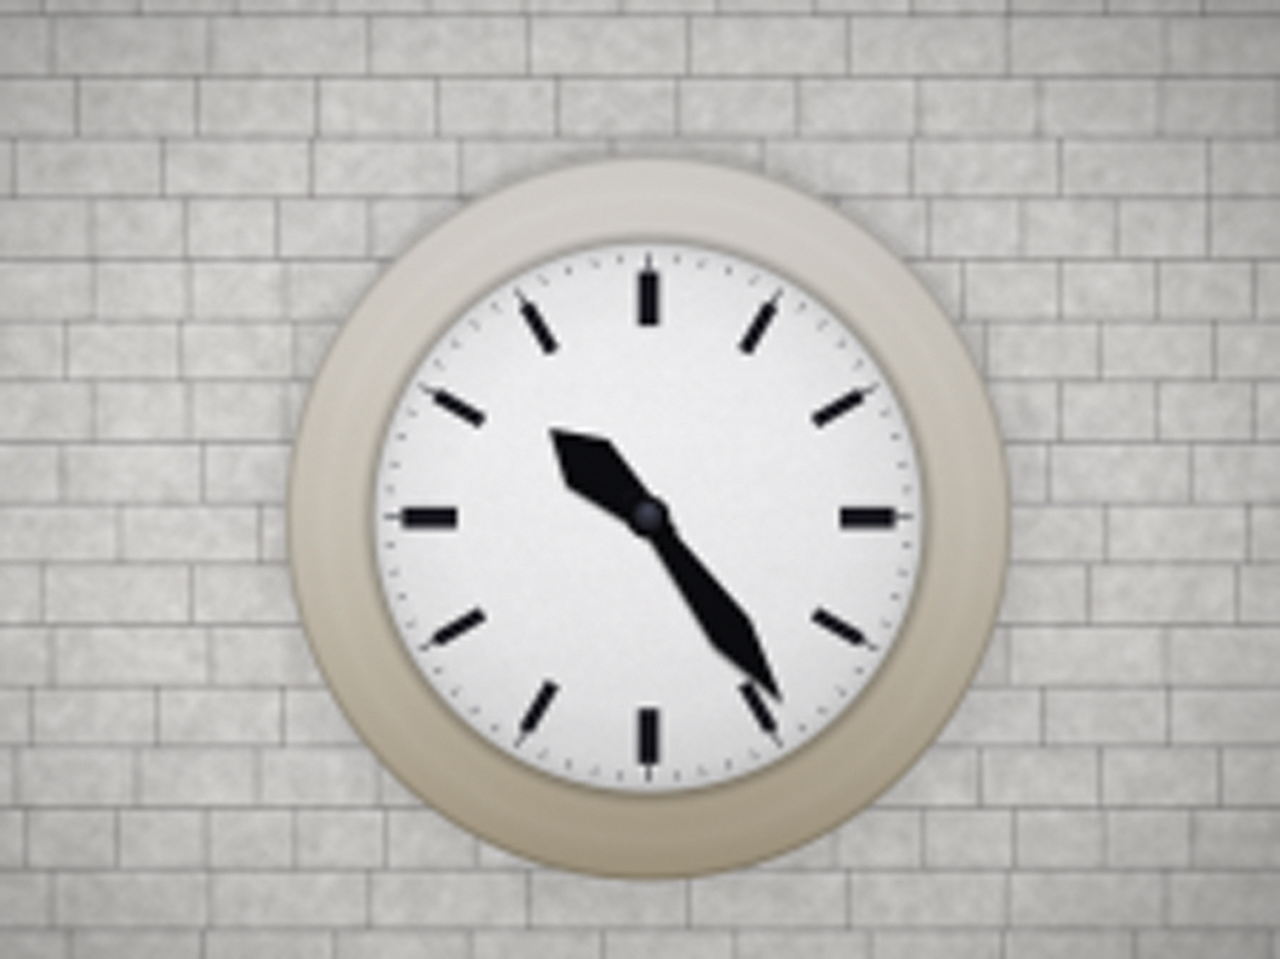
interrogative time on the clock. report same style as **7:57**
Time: **10:24**
